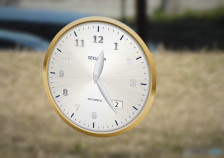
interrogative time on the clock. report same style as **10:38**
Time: **12:24**
